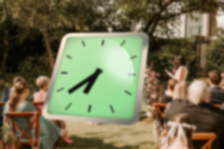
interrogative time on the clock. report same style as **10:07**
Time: **6:38**
